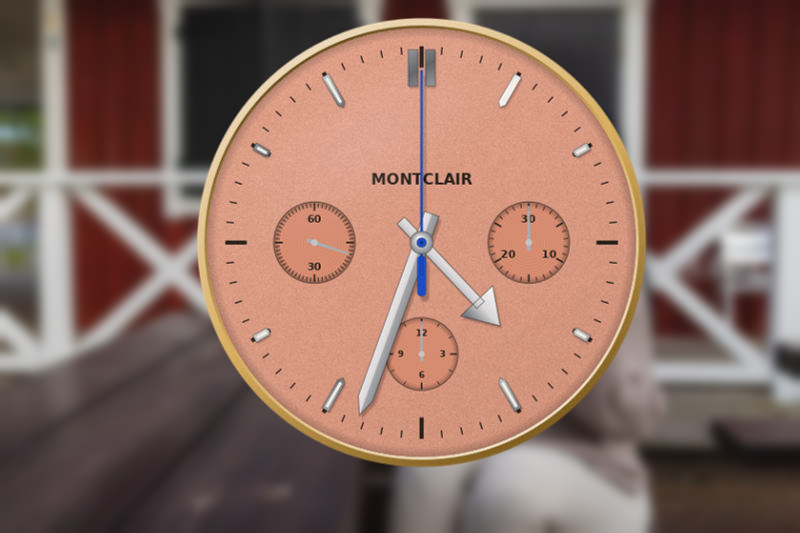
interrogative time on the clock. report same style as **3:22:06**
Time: **4:33:18**
